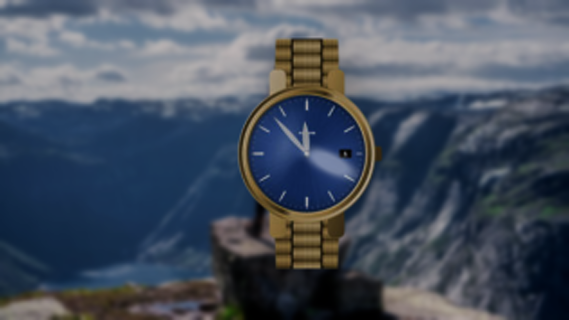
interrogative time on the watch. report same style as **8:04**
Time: **11:53**
